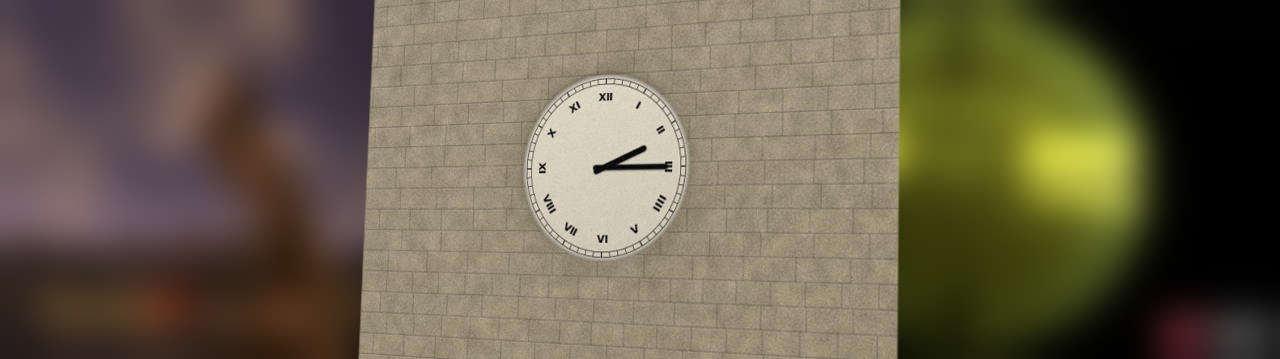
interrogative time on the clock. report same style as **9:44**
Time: **2:15**
